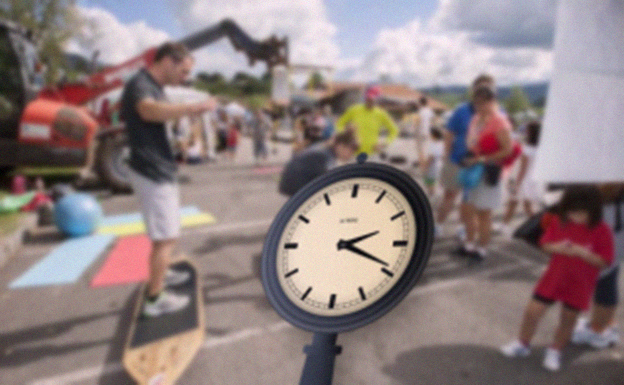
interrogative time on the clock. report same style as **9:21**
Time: **2:19**
